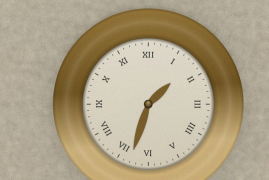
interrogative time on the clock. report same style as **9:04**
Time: **1:33**
